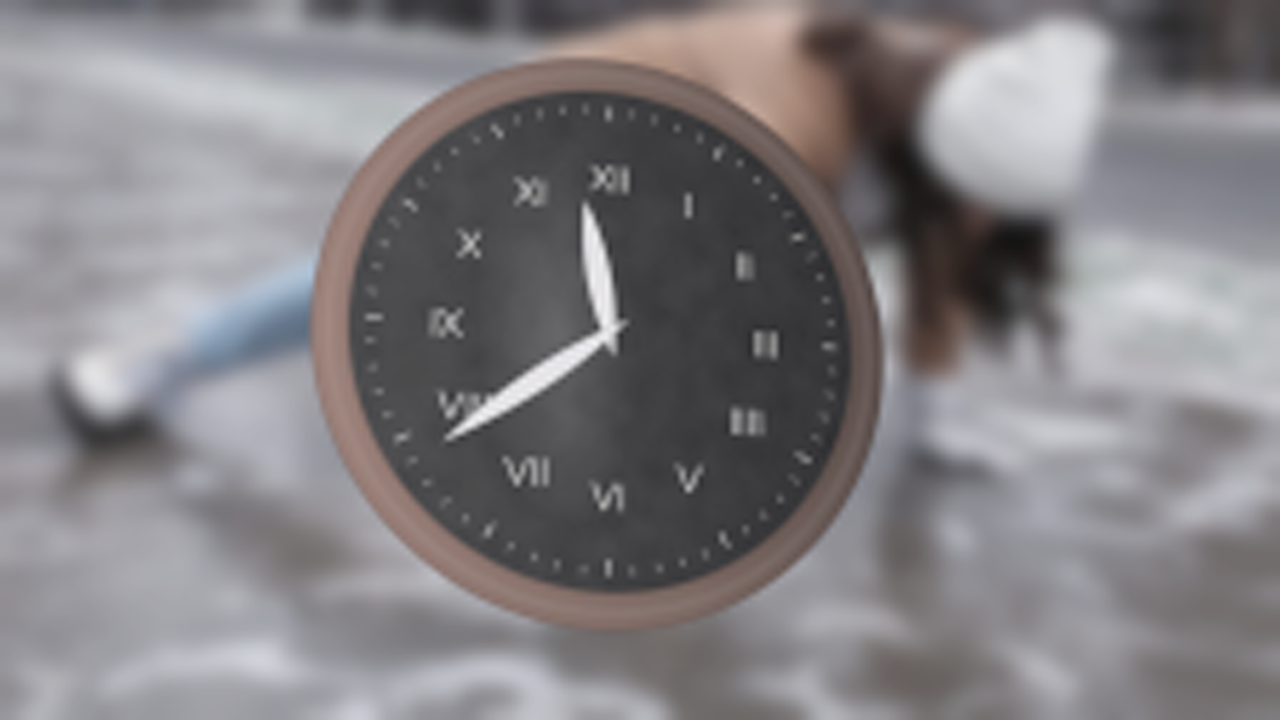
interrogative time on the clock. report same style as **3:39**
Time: **11:39**
